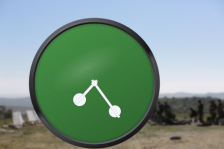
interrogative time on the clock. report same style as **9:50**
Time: **7:24**
